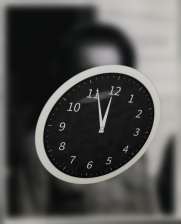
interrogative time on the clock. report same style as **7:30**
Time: **11:56**
